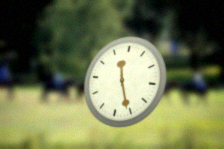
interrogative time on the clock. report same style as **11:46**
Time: **11:26**
